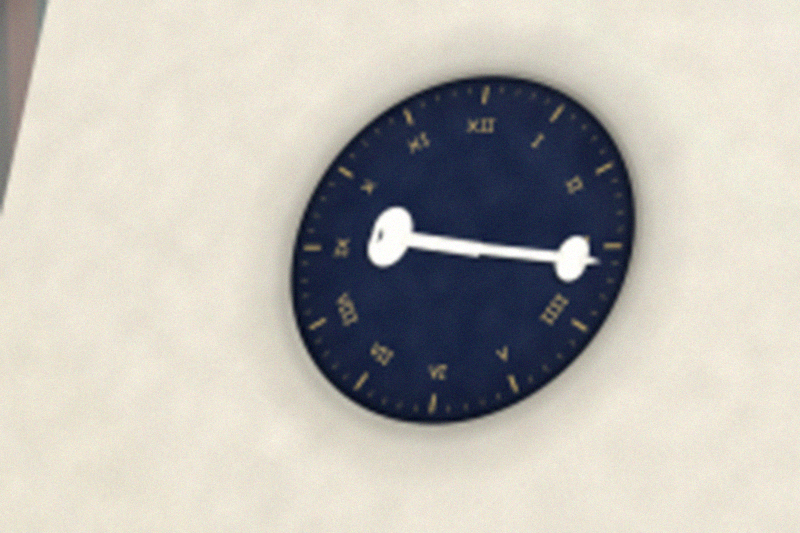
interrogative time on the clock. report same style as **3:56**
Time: **9:16**
